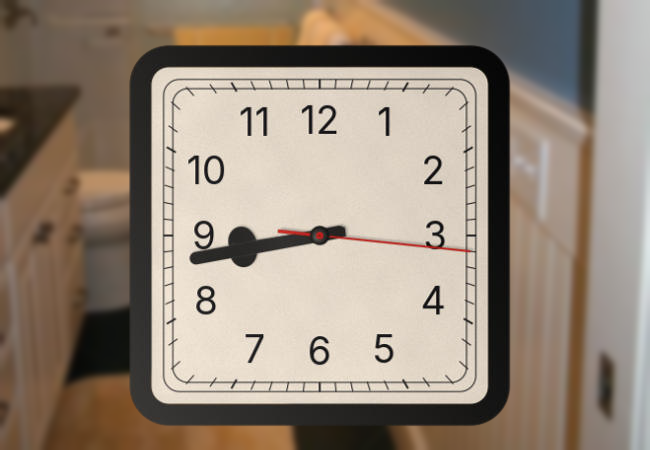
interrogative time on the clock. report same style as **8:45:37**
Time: **8:43:16**
